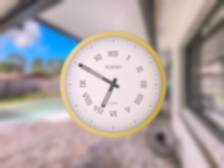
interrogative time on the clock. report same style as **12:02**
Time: **6:50**
